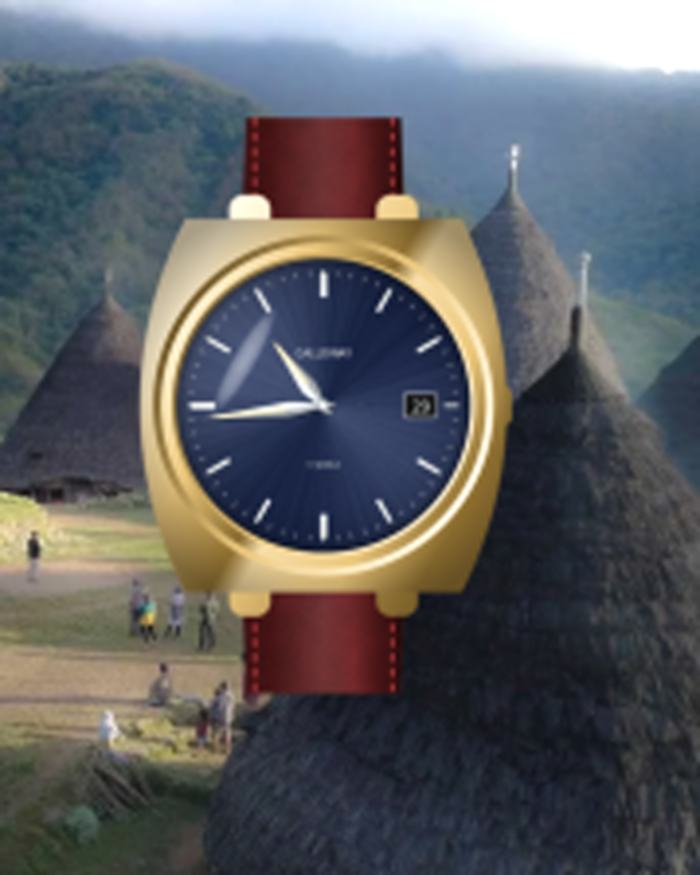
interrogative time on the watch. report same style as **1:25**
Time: **10:44**
